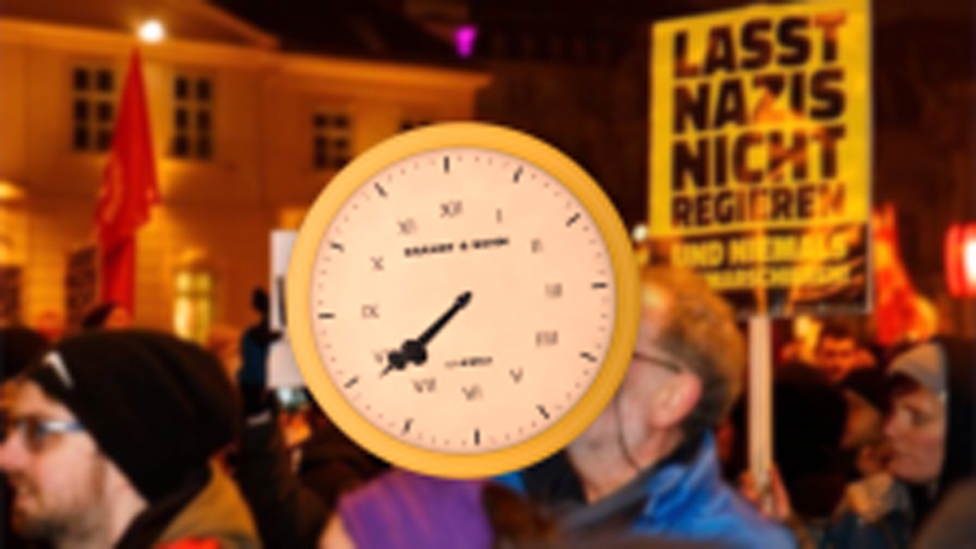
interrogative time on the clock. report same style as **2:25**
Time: **7:39**
